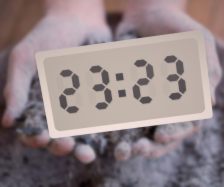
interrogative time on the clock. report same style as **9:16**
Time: **23:23**
